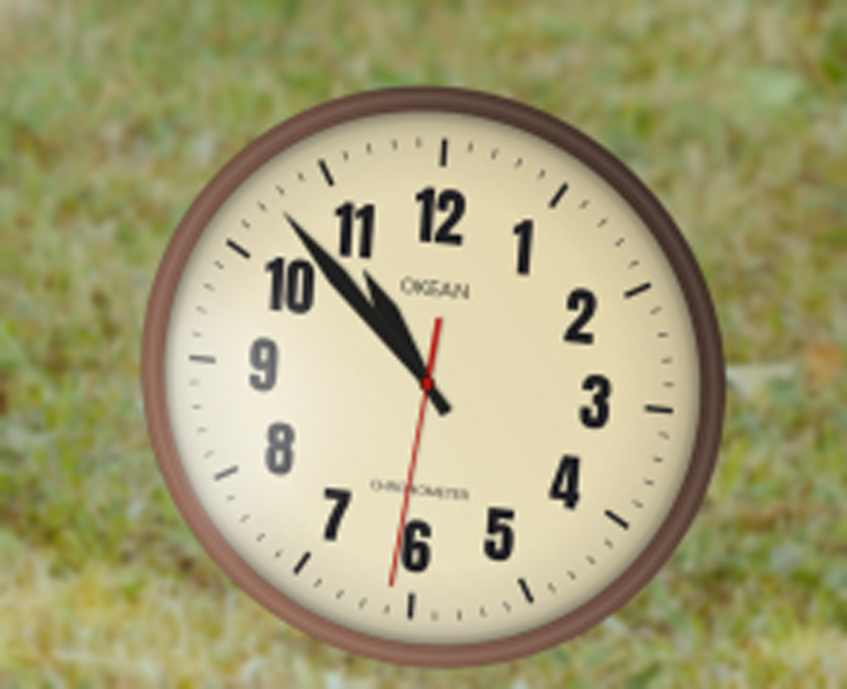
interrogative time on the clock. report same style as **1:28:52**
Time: **10:52:31**
